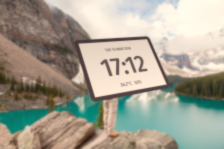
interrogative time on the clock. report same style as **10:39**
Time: **17:12**
